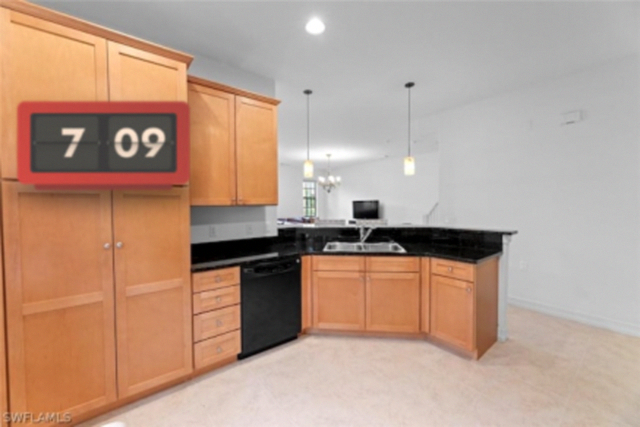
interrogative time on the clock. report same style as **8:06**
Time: **7:09**
